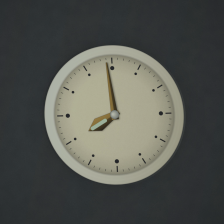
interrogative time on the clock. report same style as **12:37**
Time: **7:59**
